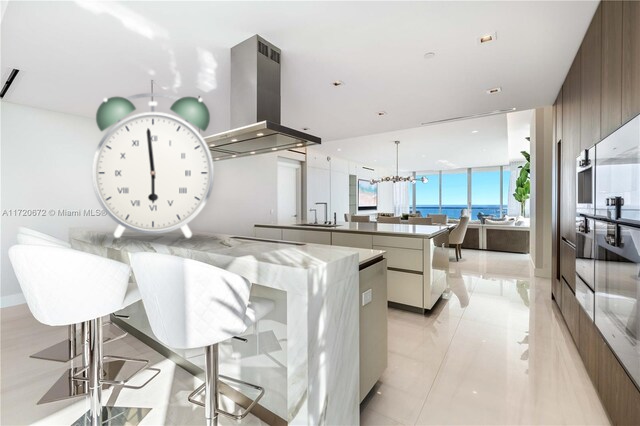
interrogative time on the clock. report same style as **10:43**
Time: **5:59**
